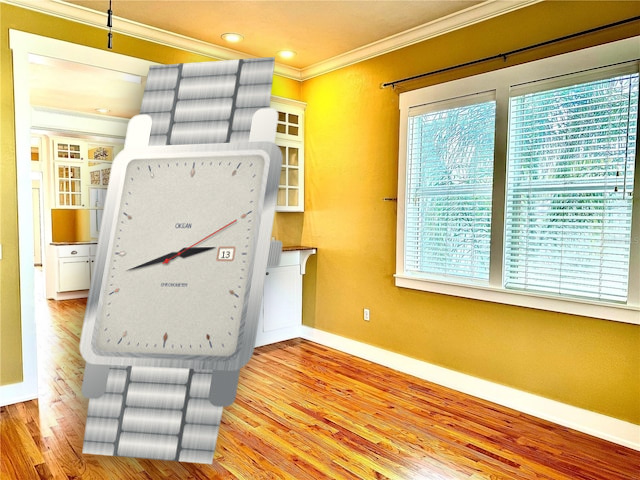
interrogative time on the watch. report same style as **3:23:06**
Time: **2:42:10**
